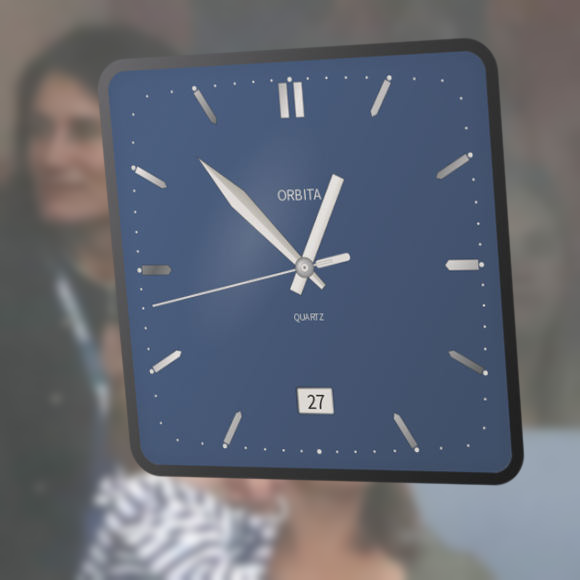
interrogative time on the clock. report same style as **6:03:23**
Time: **12:52:43**
